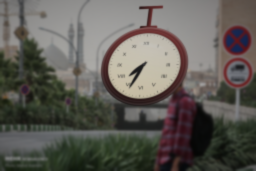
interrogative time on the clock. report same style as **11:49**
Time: **7:34**
